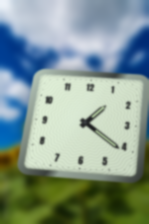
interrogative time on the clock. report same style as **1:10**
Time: **1:21**
